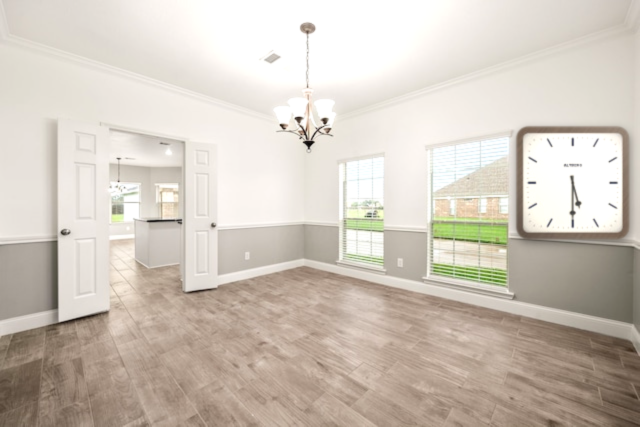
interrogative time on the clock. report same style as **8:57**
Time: **5:30**
